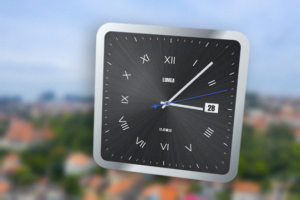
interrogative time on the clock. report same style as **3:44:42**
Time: **3:07:12**
